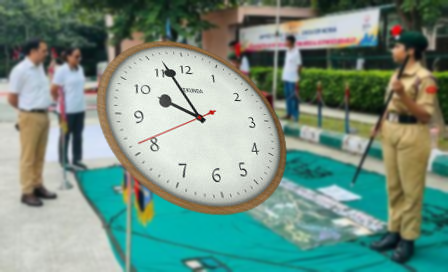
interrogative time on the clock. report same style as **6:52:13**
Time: **9:56:41**
